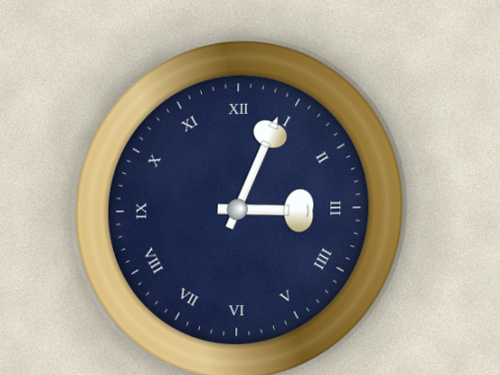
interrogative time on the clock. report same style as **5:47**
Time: **3:04**
